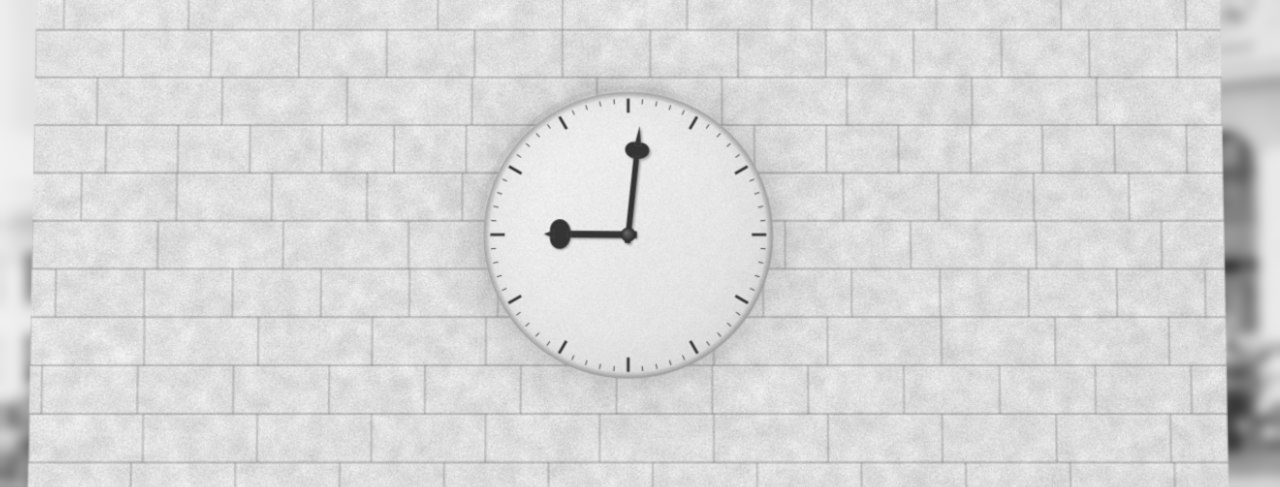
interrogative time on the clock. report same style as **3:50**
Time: **9:01**
